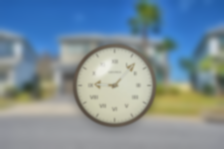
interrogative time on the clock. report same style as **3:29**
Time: **9:07**
